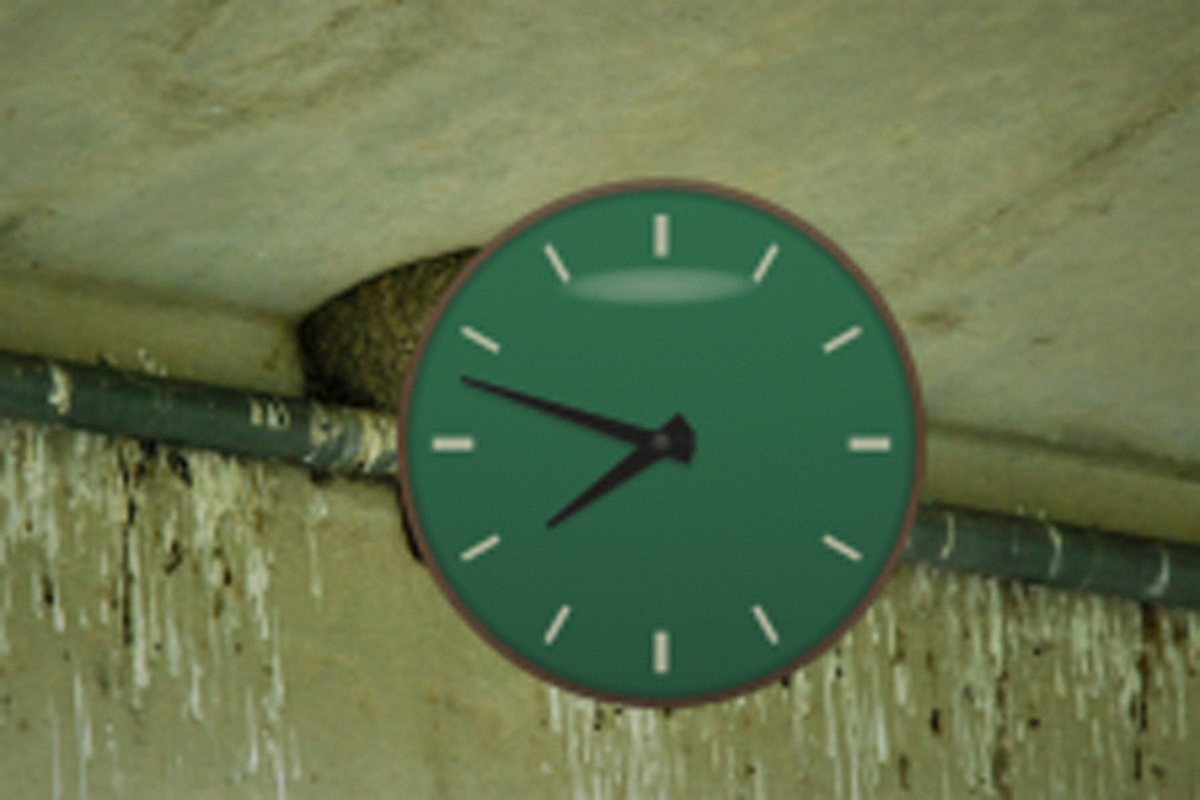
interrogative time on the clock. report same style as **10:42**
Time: **7:48**
